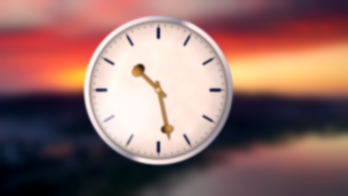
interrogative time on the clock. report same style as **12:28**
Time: **10:28**
